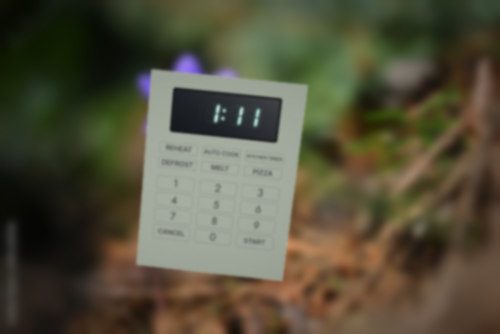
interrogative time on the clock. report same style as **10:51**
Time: **1:11**
